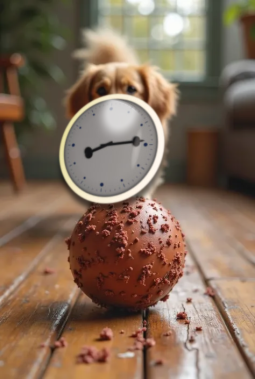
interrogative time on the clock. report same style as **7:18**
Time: **8:14**
